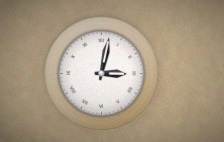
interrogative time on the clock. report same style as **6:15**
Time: **3:02**
